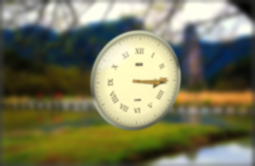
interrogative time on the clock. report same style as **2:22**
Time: **3:15**
